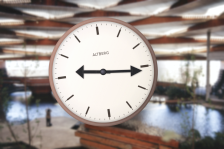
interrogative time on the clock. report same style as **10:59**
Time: **9:16**
